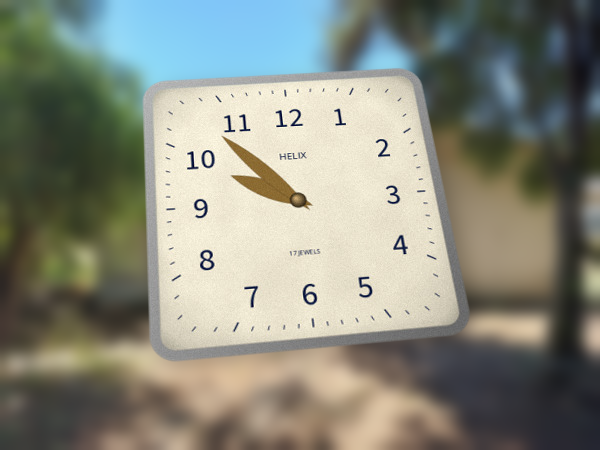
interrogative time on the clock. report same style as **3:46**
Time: **9:53**
